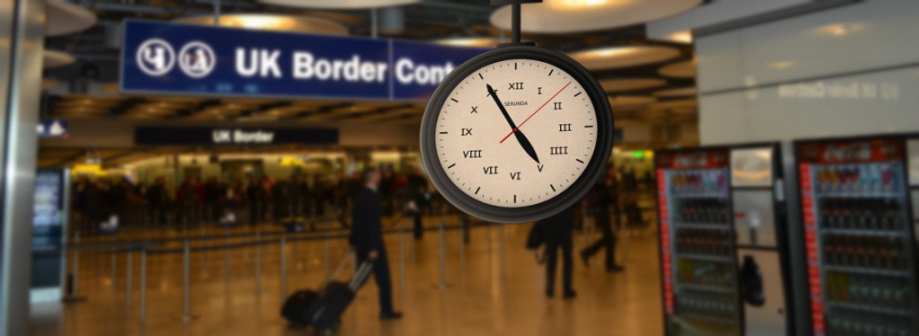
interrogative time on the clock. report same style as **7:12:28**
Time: **4:55:08**
